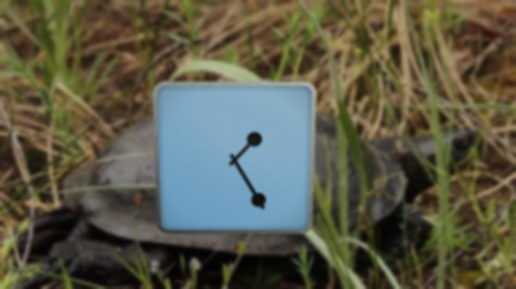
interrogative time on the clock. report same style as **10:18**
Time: **1:25**
